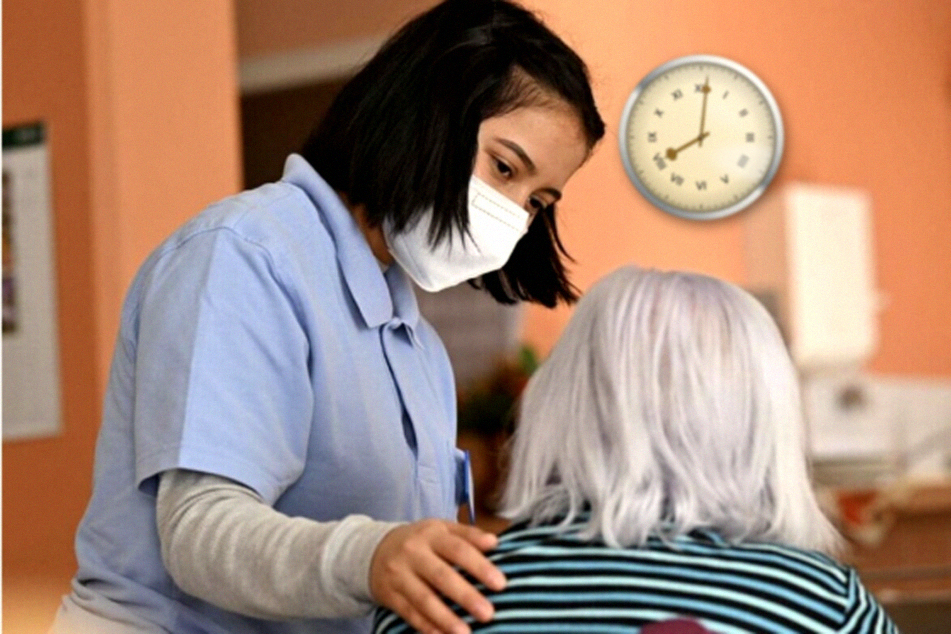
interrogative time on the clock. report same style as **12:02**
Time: **8:01**
